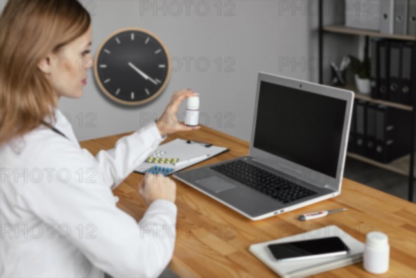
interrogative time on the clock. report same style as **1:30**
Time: **4:21**
